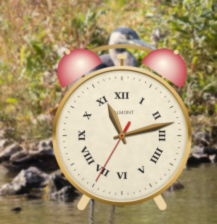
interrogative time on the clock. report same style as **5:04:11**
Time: **11:12:35**
